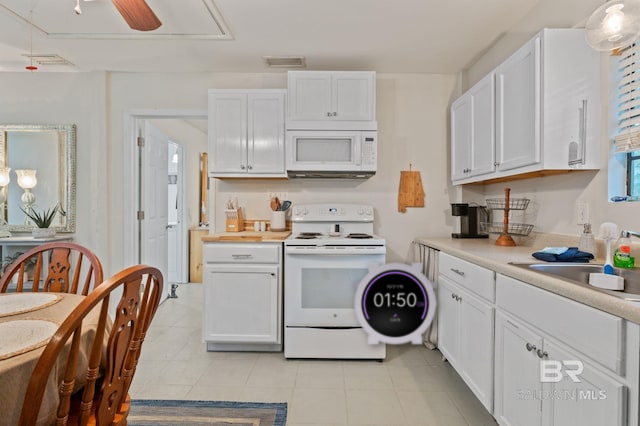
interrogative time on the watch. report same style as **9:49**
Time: **1:50**
